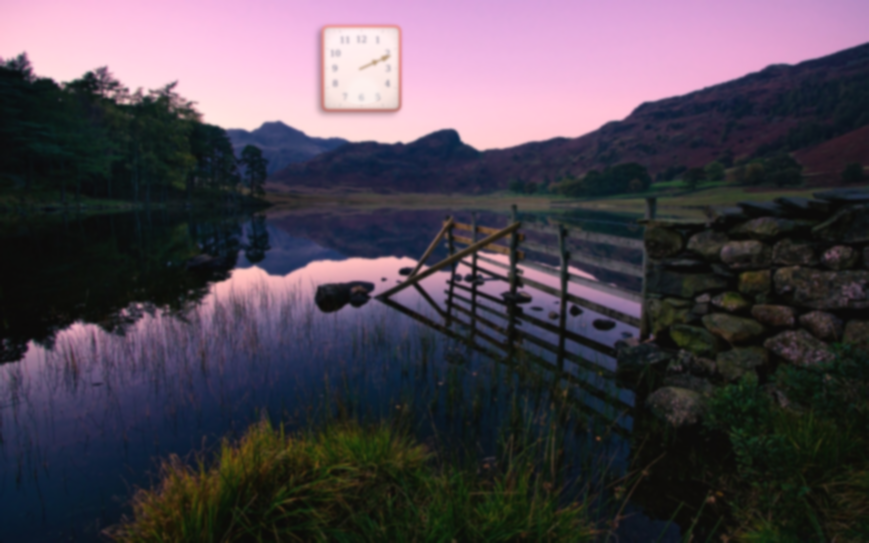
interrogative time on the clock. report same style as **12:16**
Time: **2:11**
